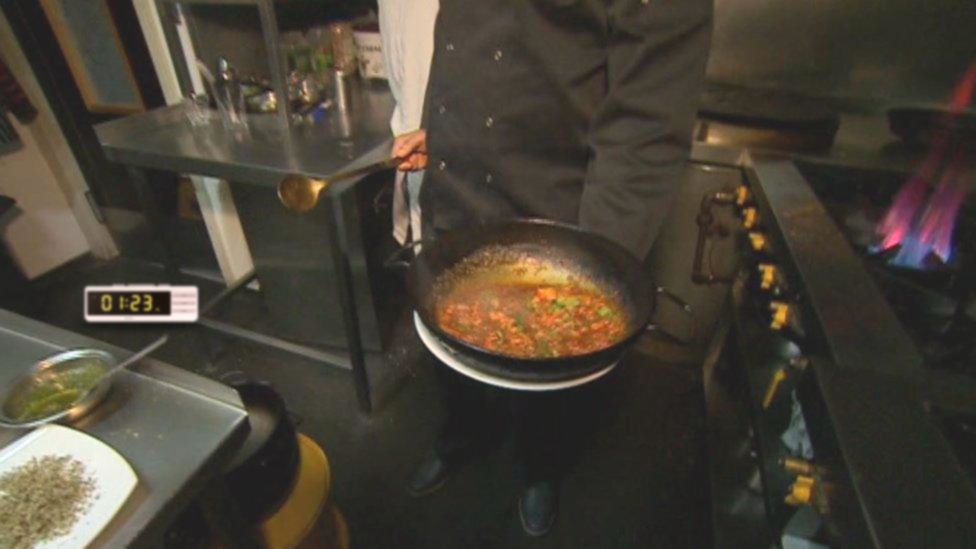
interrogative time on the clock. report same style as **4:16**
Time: **1:23**
